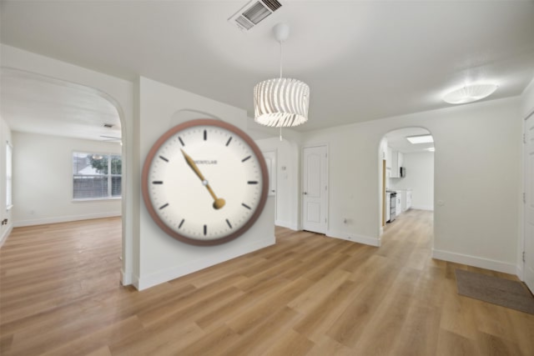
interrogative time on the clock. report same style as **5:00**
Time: **4:54**
